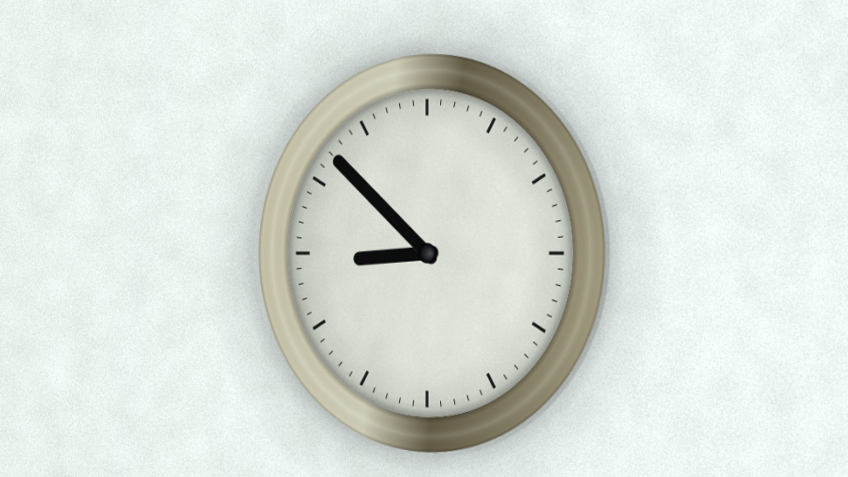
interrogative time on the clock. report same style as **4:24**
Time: **8:52**
